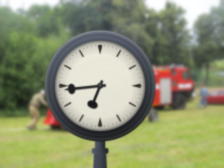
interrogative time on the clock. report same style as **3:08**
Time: **6:44**
